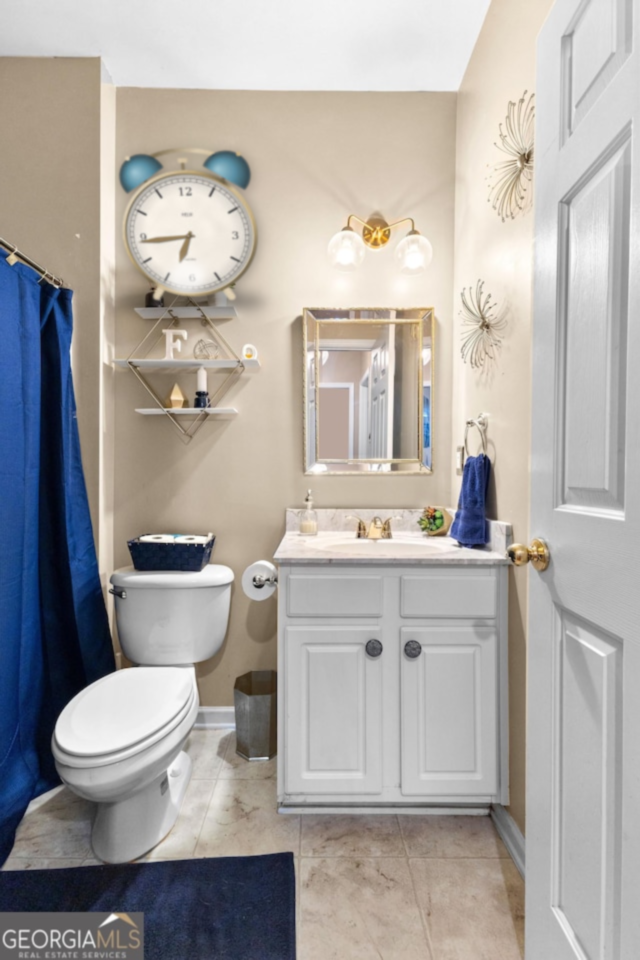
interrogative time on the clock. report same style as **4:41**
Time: **6:44**
